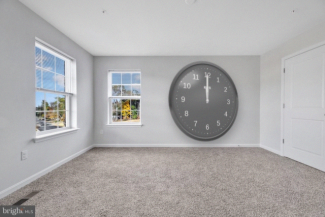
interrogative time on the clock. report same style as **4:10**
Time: **12:00**
